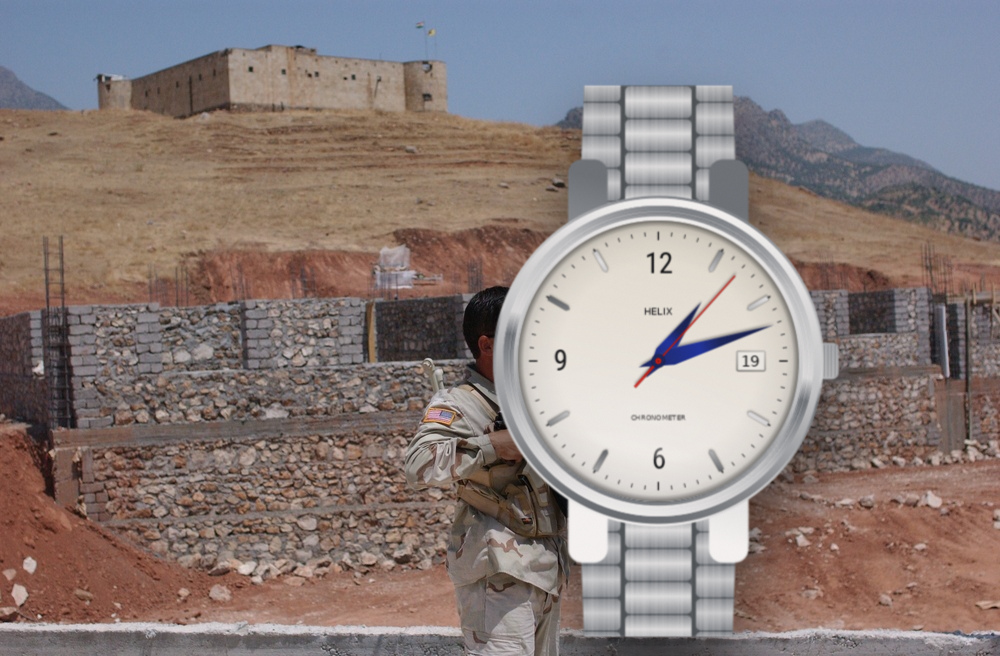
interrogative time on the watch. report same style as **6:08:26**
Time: **1:12:07**
